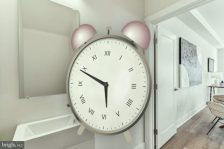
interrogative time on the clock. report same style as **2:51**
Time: **5:49**
